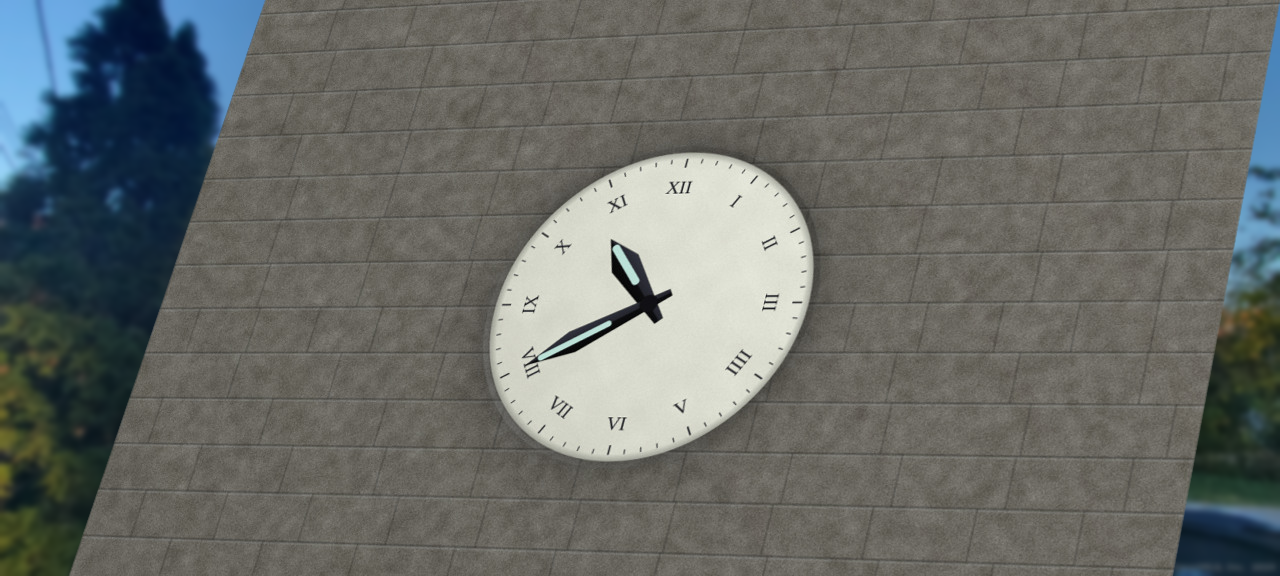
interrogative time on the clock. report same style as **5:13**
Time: **10:40**
